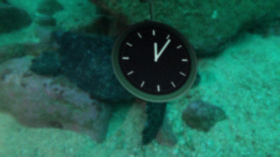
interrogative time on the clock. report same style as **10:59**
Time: **12:06**
